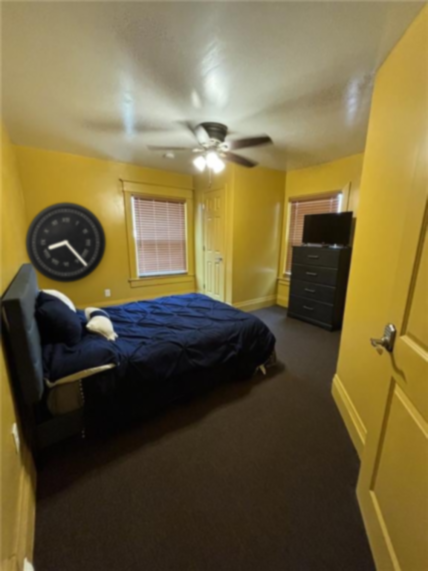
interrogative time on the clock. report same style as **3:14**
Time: **8:23**
